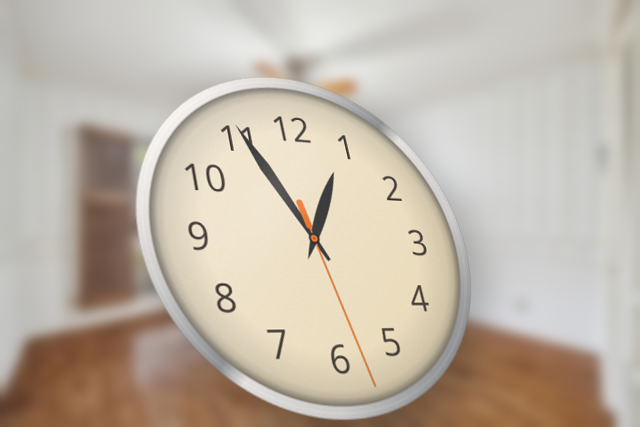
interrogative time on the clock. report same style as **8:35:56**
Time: **12:55:28**
